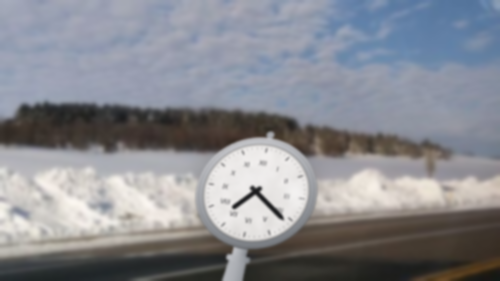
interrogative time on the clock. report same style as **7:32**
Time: **7:21**
